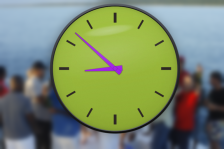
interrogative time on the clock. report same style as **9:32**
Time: **8:52**
